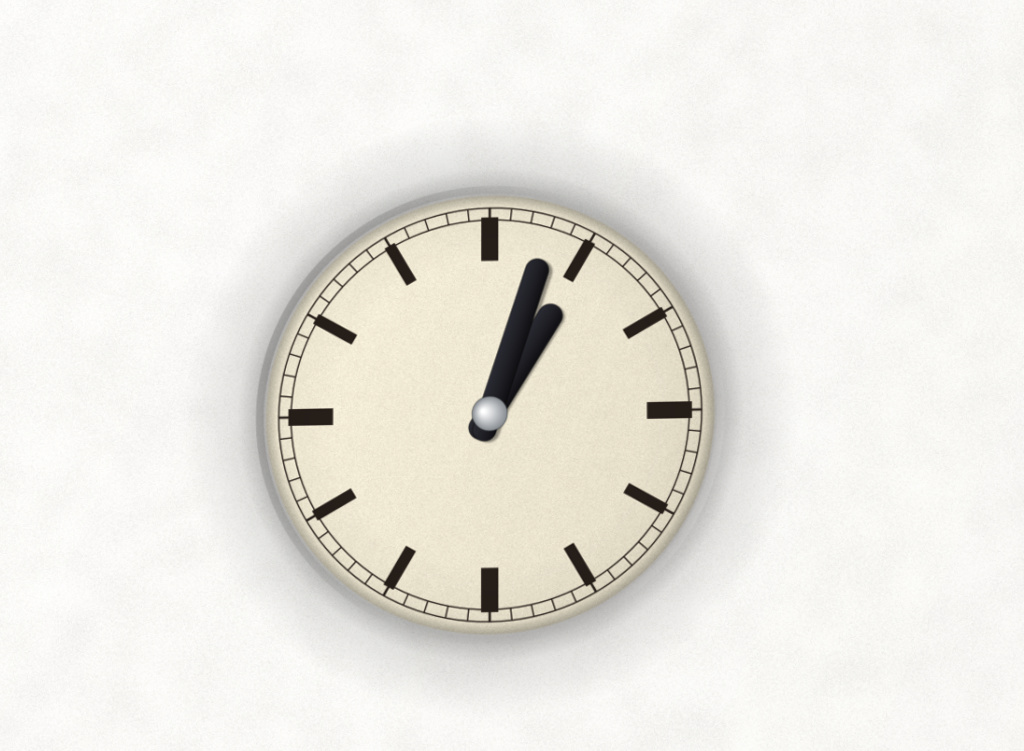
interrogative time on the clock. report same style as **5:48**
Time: **1:03**
